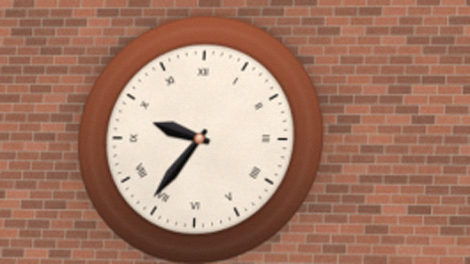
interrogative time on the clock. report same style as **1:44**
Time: **9:36**
